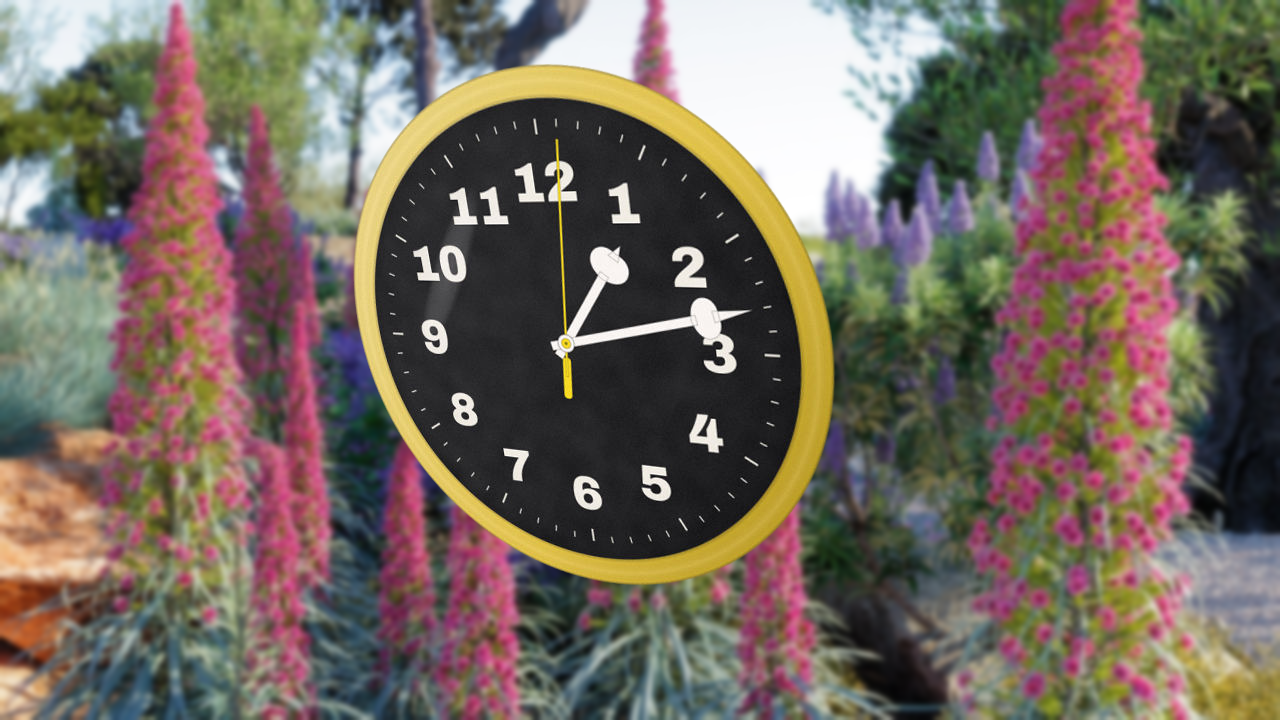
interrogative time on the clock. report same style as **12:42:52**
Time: **1:13:01**
